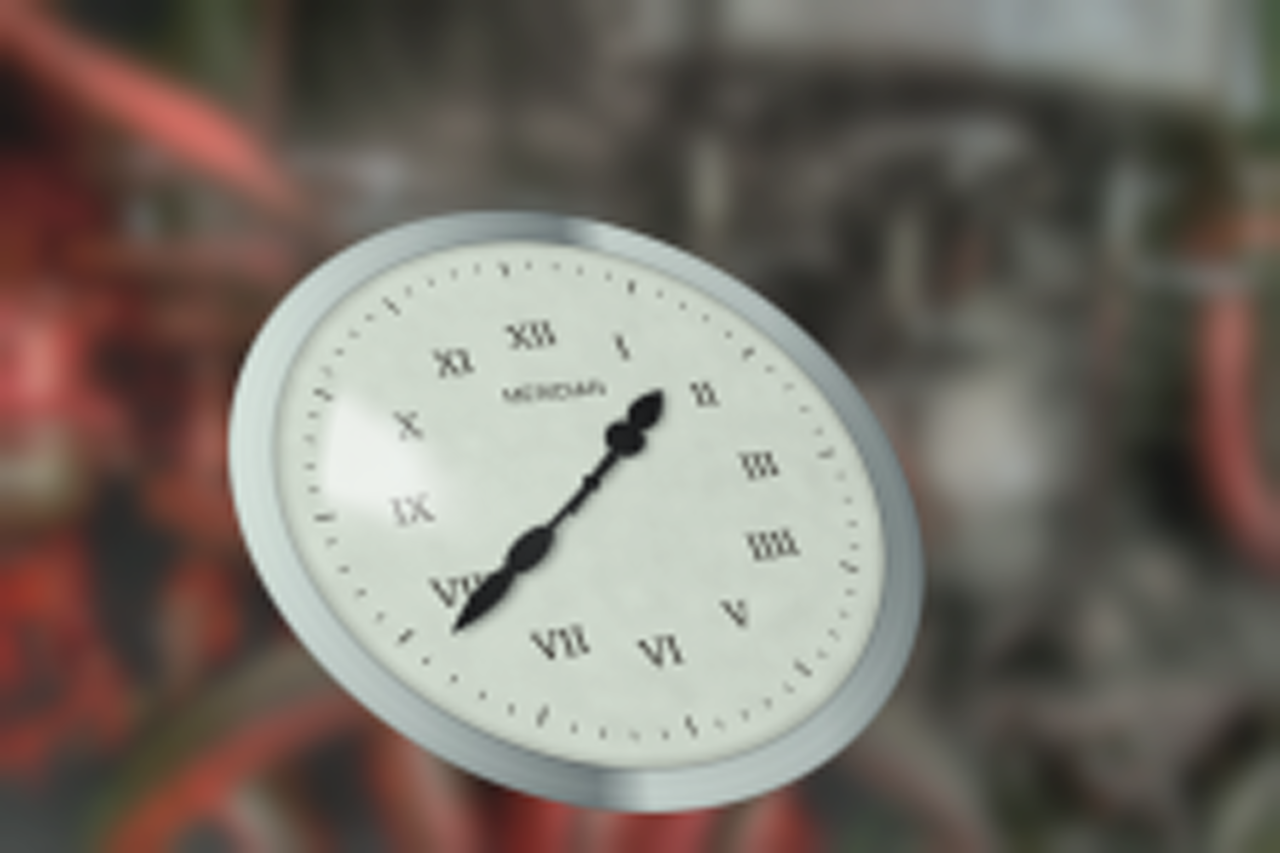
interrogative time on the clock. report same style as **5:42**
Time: **1:39**
